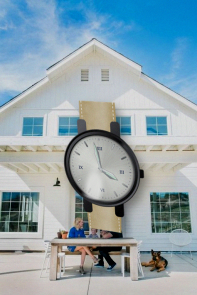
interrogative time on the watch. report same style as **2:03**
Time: **3:58**
